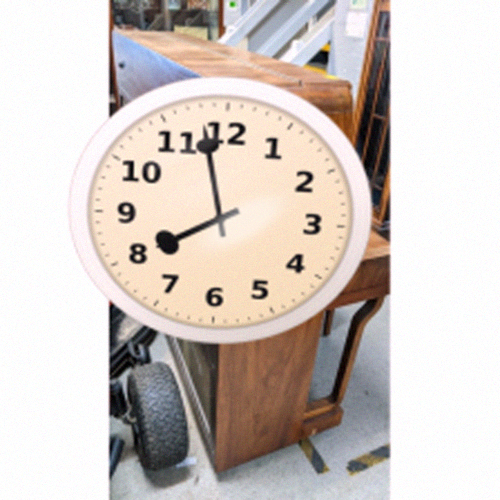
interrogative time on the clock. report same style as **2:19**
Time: **7:58**
